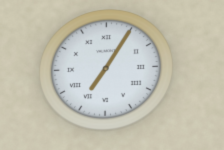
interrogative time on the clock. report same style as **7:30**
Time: **7:05**
